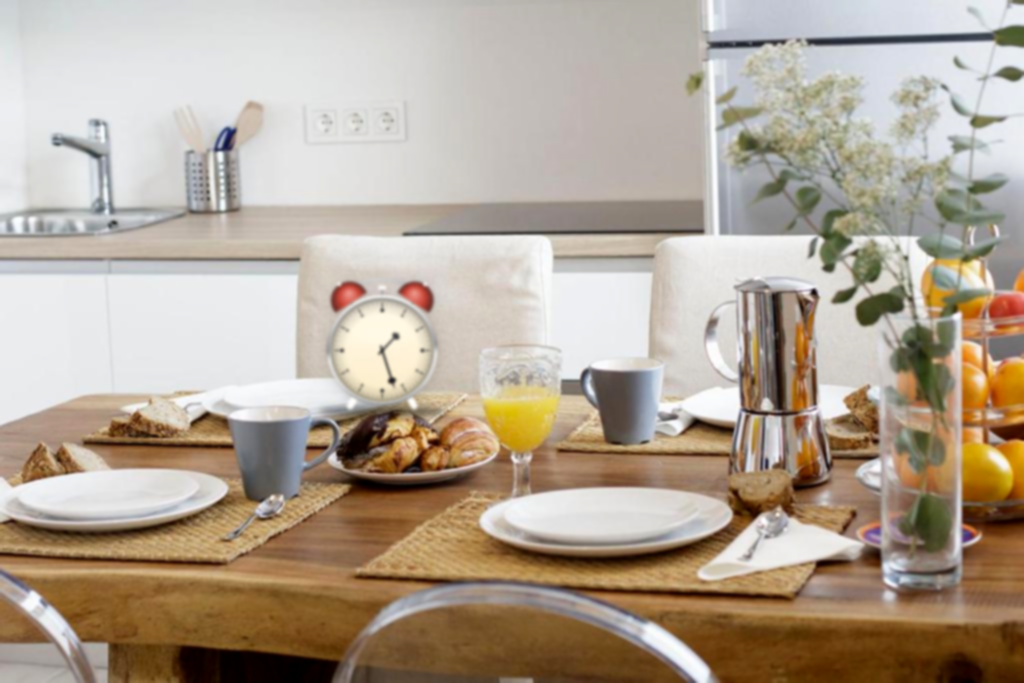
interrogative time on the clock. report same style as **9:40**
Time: **1:27**
